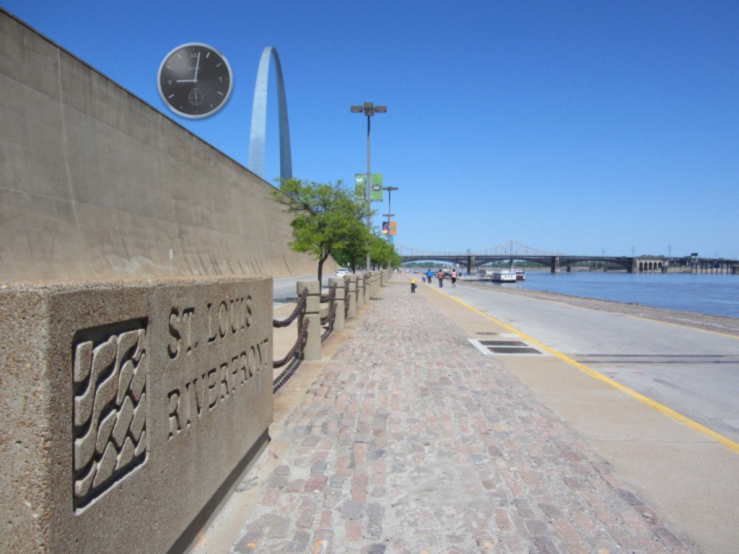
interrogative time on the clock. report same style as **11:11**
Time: **9:02**
